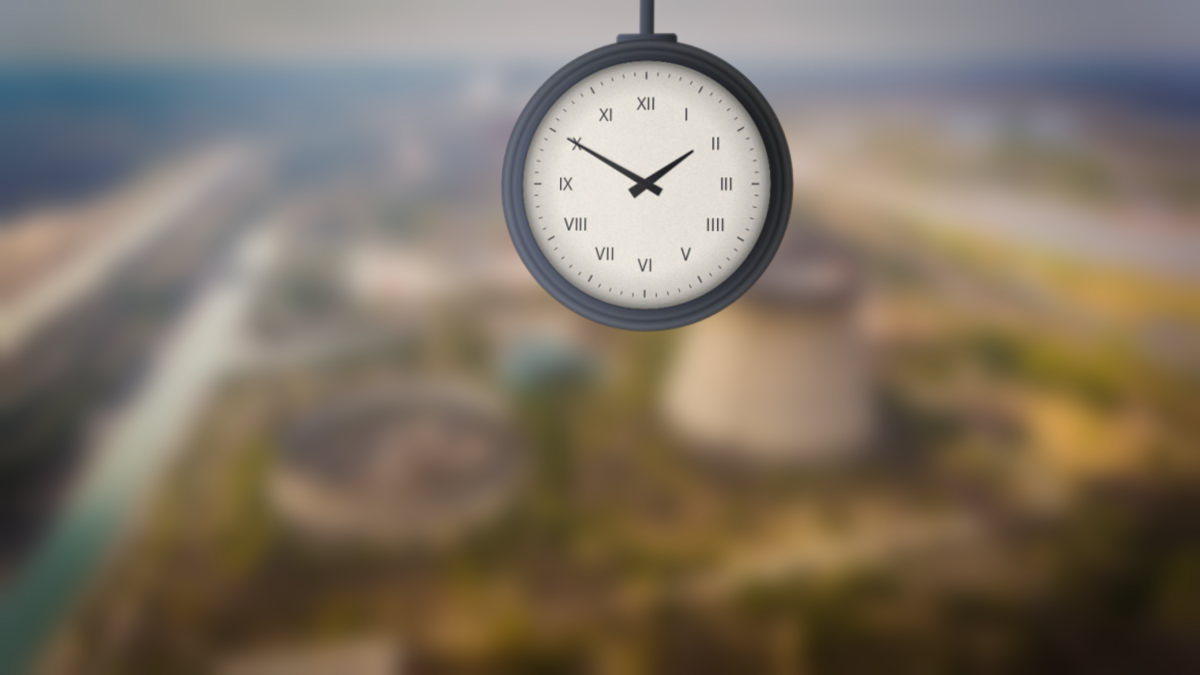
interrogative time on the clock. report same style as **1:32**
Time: **1:50**
